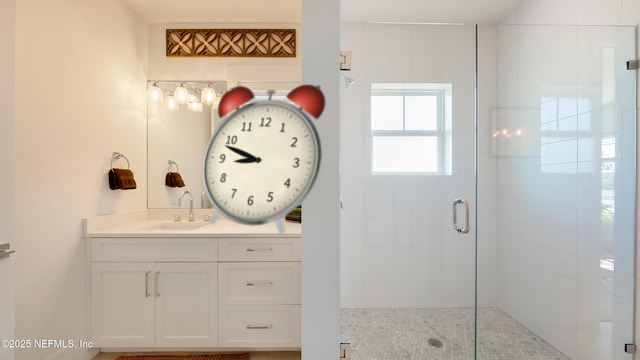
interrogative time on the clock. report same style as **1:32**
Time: **8:48**
